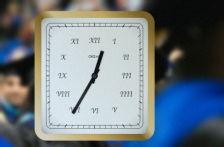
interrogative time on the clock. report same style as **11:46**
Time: **12:35**
